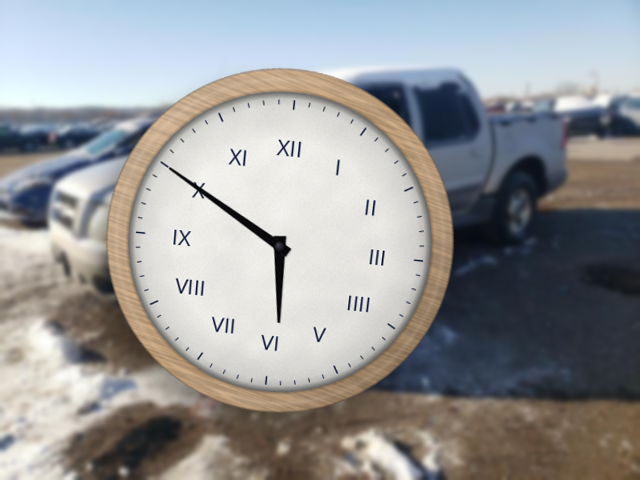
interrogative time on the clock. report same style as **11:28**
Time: **5:50**
